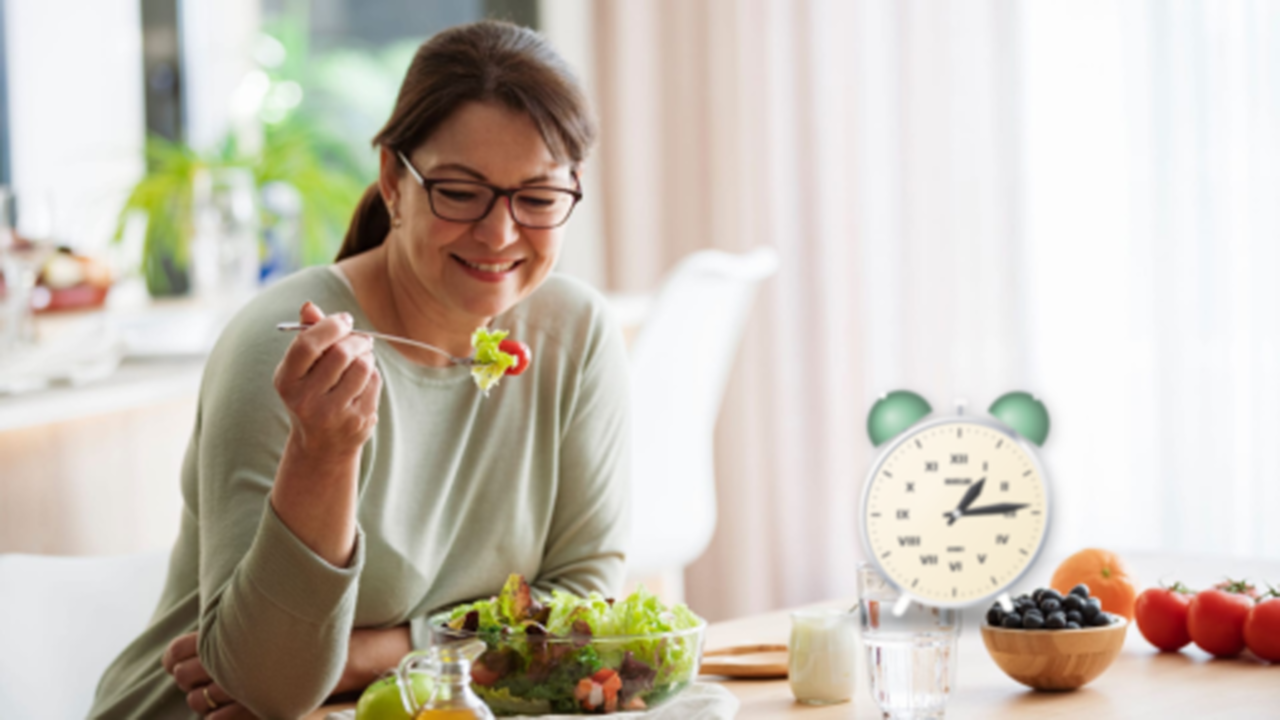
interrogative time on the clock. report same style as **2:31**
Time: **1:14**
